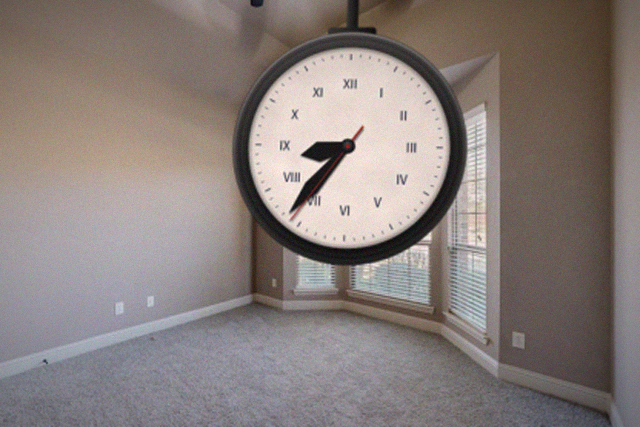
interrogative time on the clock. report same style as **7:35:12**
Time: **8:36:36**
